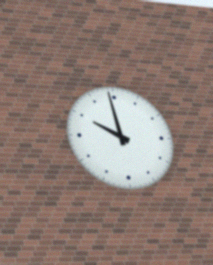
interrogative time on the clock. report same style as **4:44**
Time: **9:59**
